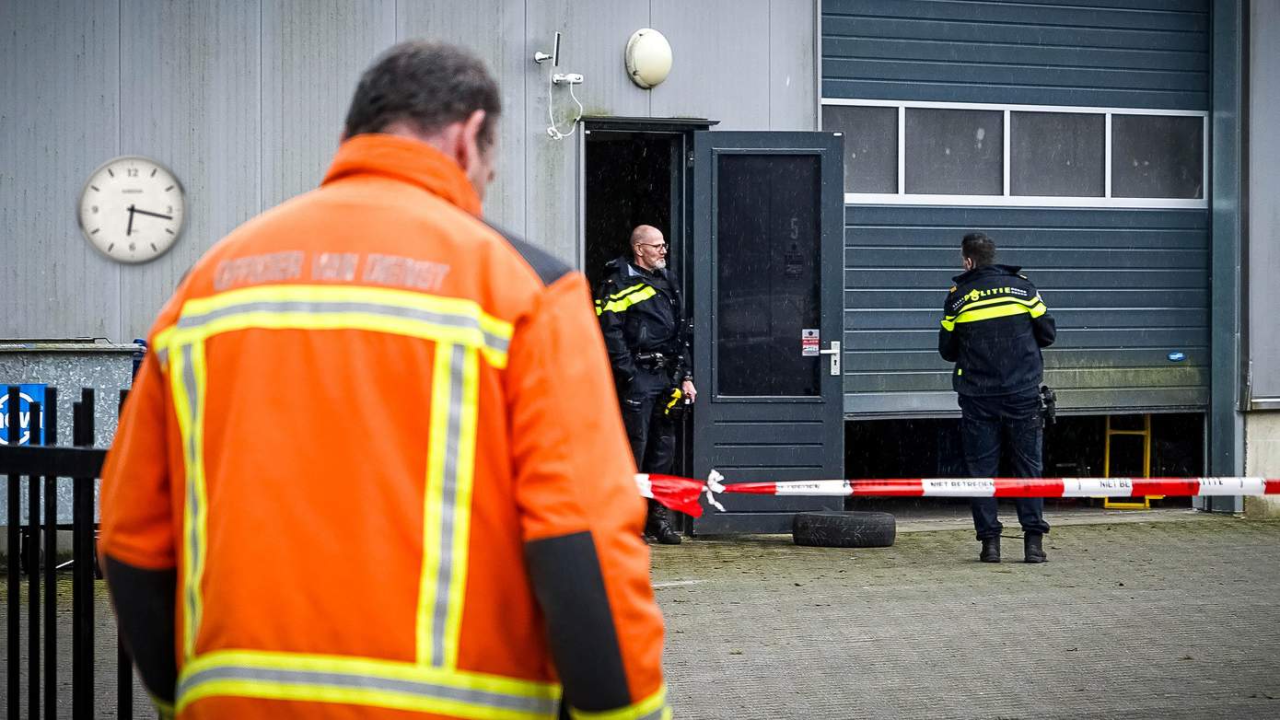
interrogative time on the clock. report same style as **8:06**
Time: **6:17**
